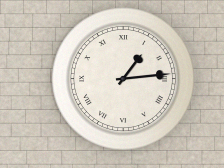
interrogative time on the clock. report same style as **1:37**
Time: **1:14**
